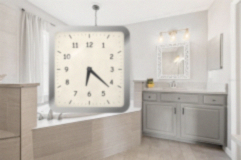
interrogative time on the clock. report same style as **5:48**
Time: **6:22**
